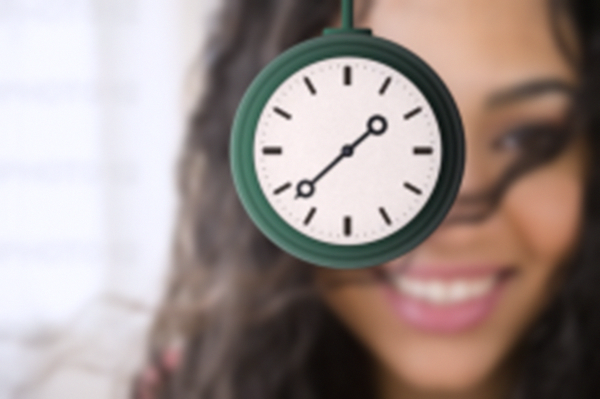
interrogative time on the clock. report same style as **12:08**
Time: **1:38**
